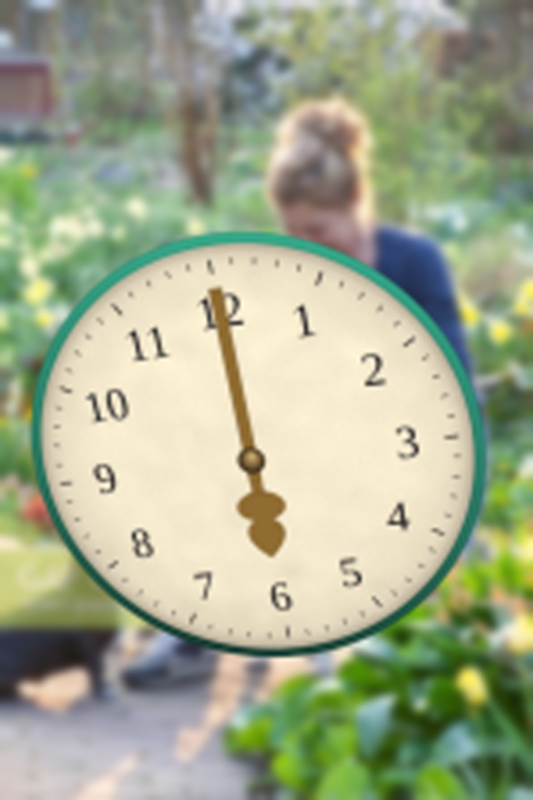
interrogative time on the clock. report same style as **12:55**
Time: **6:00**
